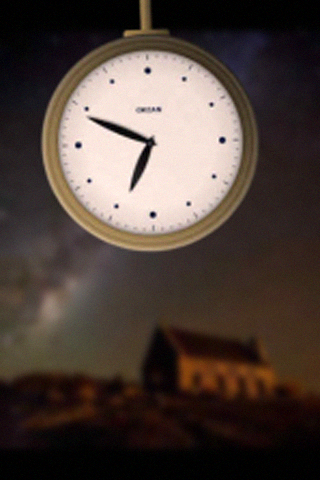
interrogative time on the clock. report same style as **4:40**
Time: **6:49**
